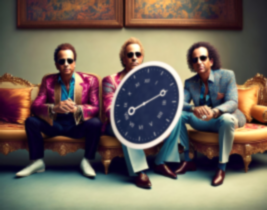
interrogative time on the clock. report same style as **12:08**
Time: **8:11**
